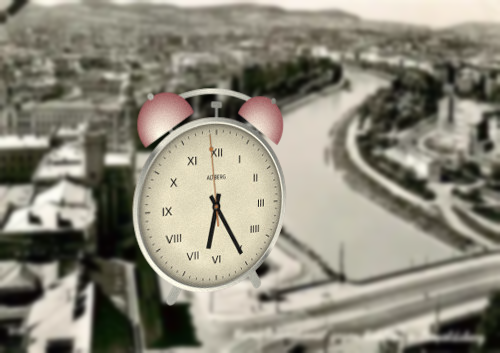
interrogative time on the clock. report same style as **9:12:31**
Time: **6:24:59**
